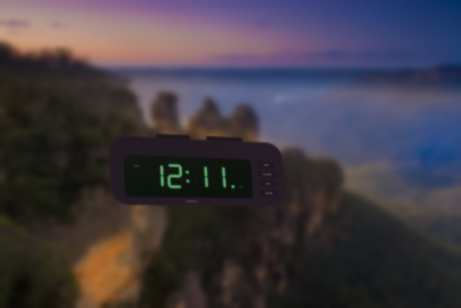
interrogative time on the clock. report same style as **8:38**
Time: **12:11**
